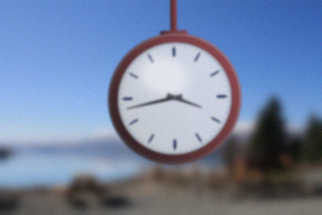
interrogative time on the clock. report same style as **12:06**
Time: **3:43**
